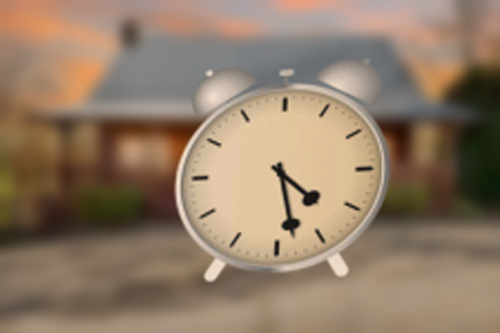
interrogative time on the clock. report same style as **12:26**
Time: **4:28**
